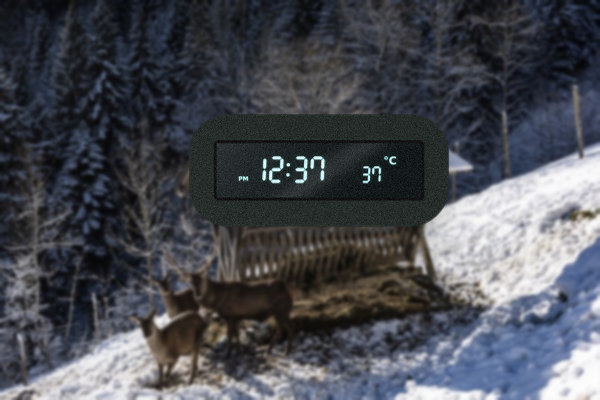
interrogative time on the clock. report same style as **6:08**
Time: **12:37**
